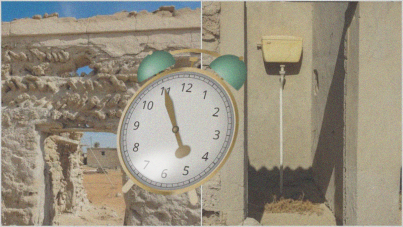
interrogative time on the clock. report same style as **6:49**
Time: **4:55**
